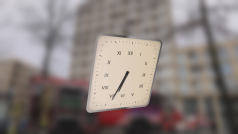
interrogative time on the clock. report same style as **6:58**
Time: **6:34**
